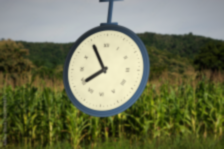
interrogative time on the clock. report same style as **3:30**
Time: **7:55**
